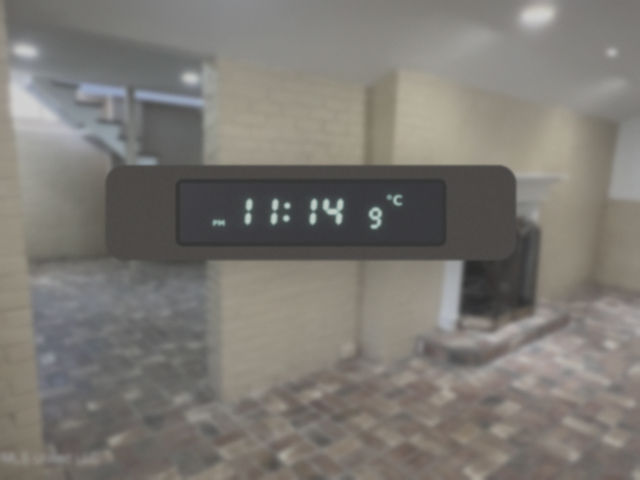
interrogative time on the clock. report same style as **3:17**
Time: **11:14**
